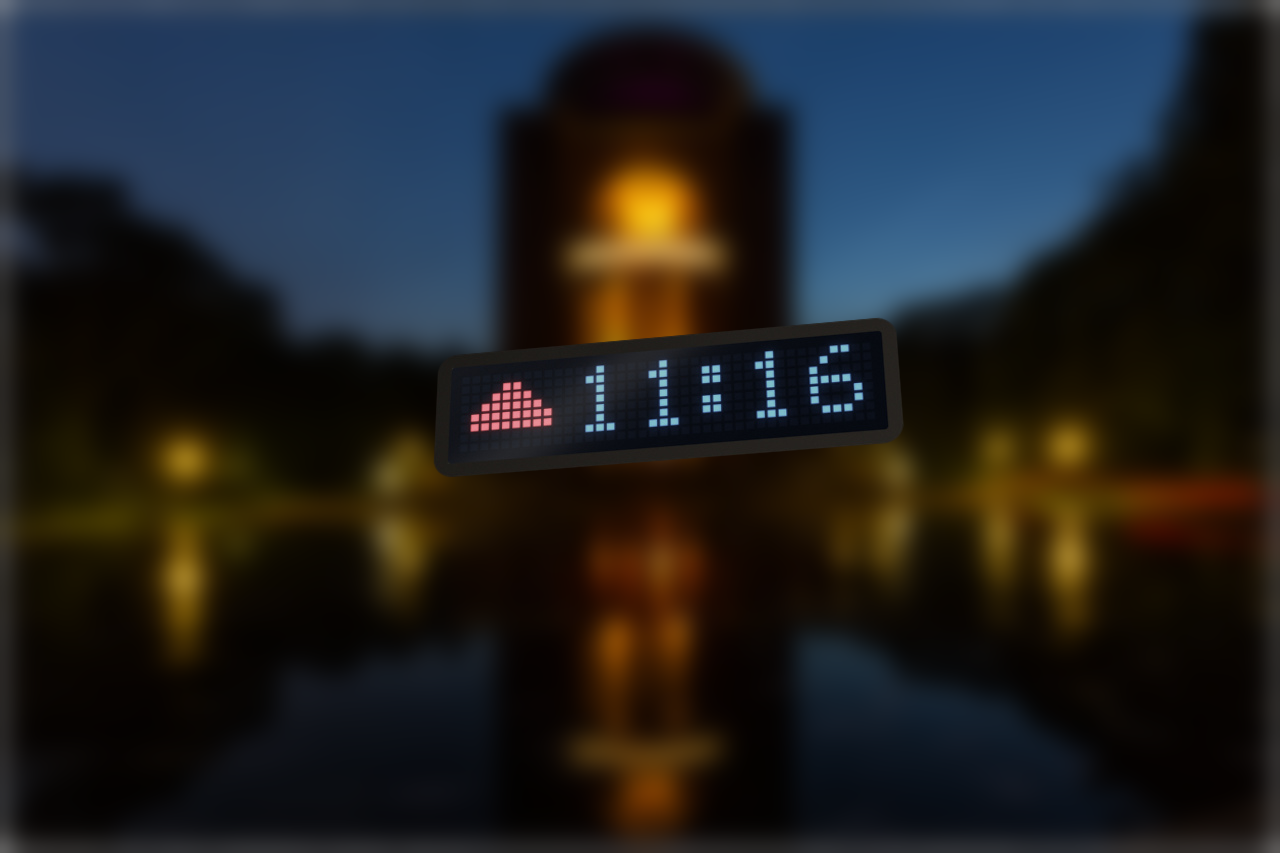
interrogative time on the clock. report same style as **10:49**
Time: **11:16**
